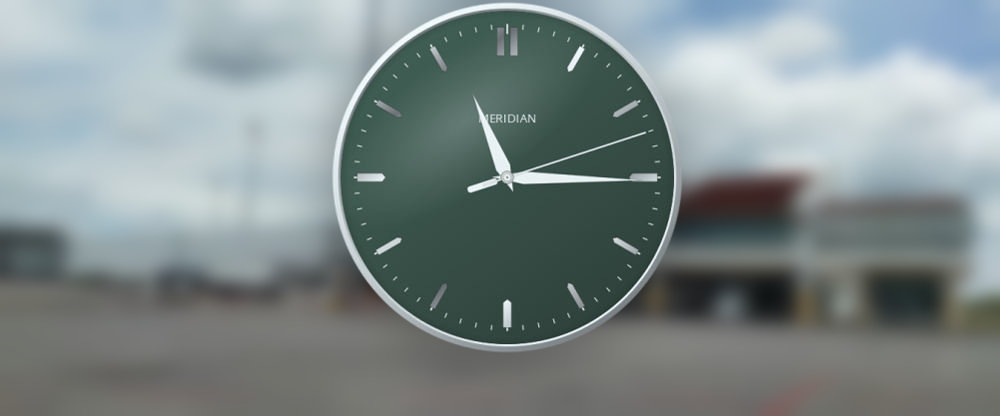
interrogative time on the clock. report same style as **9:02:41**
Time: **11:15:12**
